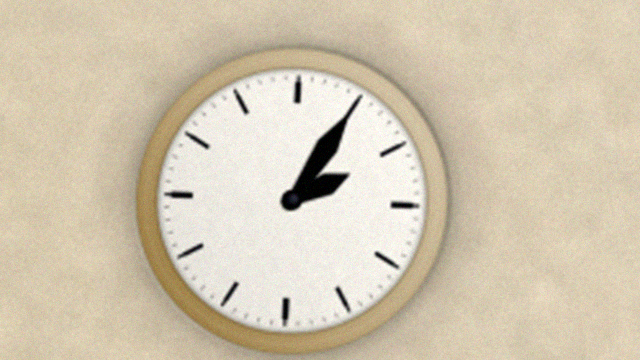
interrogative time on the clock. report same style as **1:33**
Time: **2:05**
